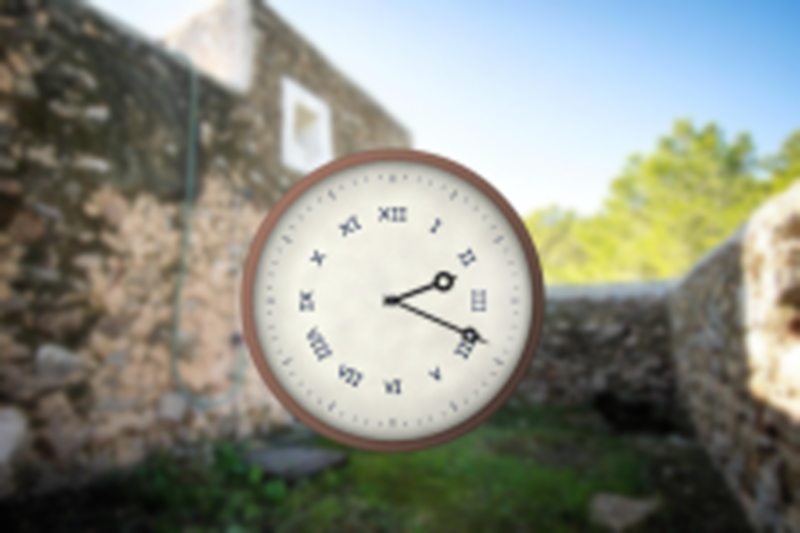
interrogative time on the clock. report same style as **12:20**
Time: **2:19**
